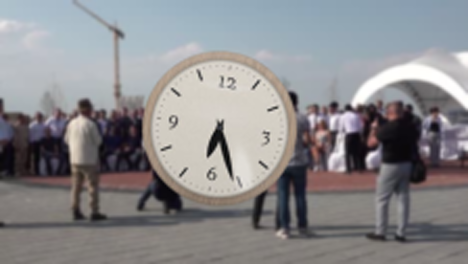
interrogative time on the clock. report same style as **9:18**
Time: **6:26**
